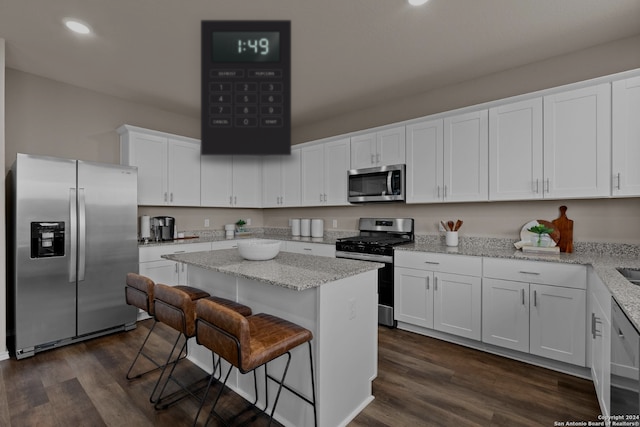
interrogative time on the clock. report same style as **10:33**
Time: **1:49**
